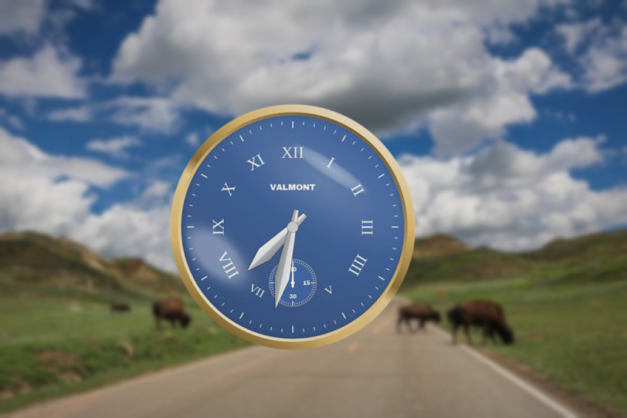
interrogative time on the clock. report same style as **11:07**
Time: **7:32**
